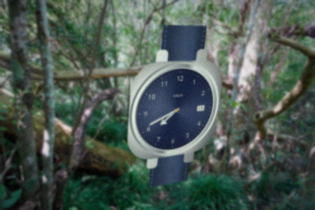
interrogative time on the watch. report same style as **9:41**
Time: **7:41**
